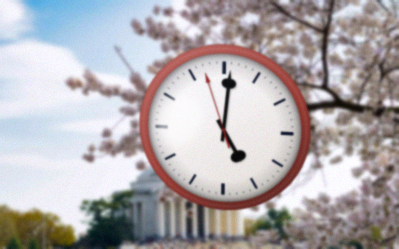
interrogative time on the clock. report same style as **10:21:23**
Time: **5:00:57**
